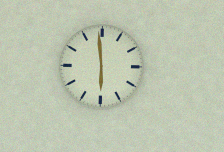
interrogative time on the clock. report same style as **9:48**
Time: **5:59**
